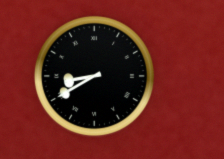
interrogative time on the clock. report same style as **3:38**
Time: **8:40**
